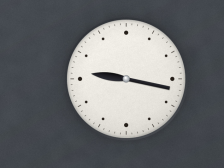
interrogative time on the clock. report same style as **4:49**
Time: **9:17**
